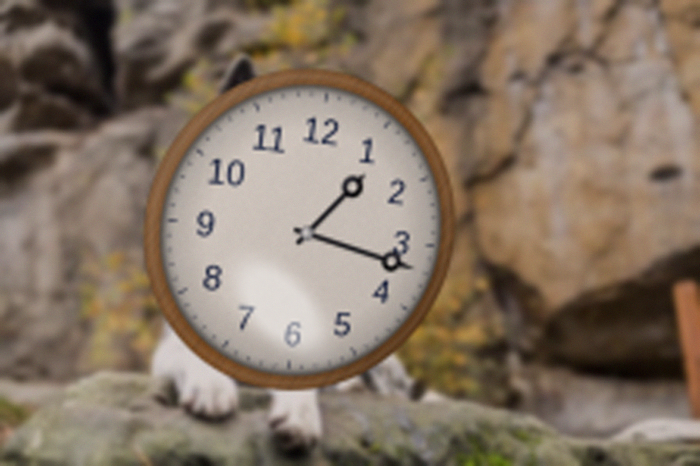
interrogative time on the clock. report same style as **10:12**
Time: **1:17**
